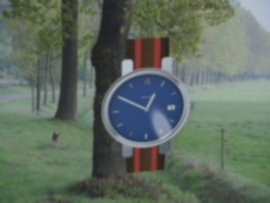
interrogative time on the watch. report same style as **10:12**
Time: **12:50**
